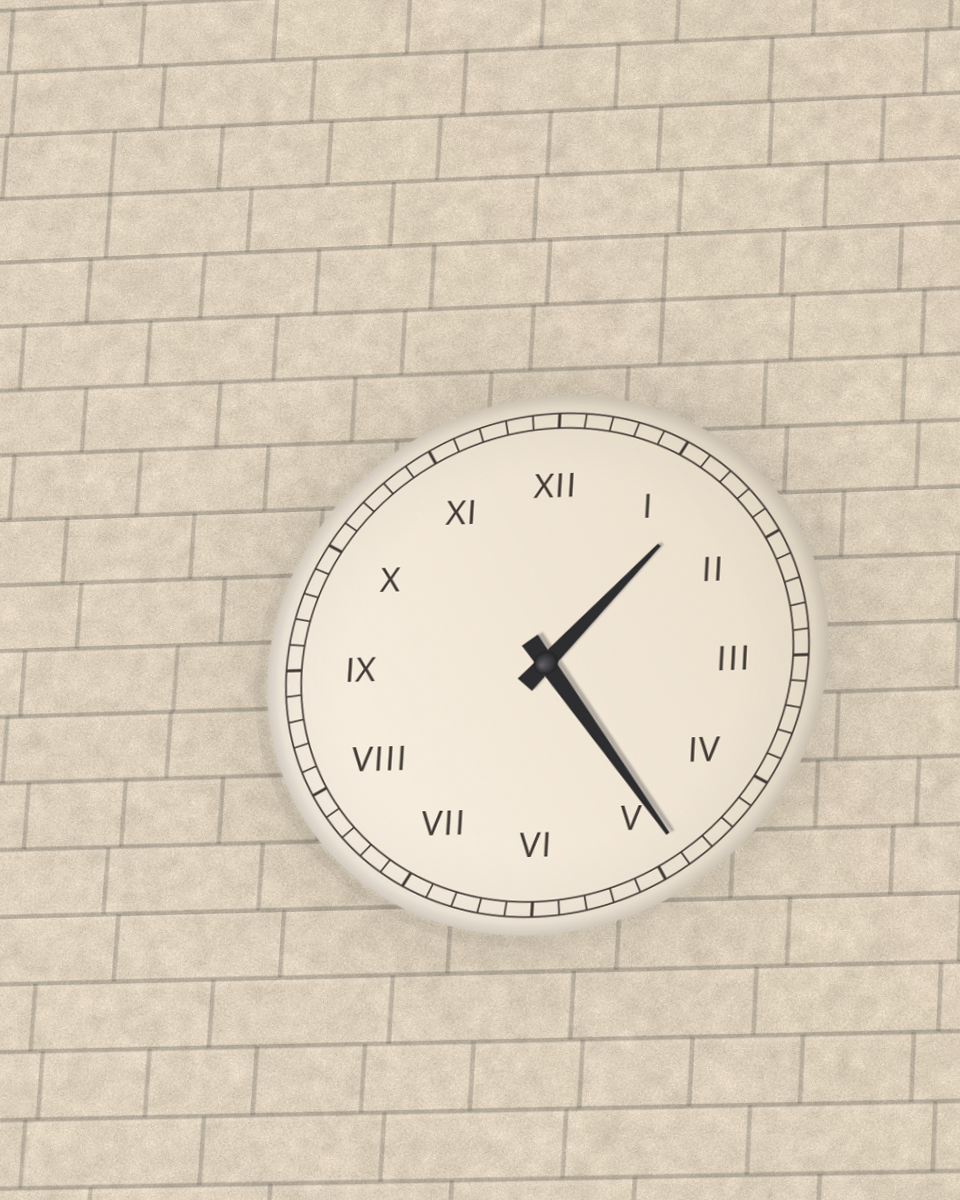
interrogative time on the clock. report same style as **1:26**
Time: **1:24**
